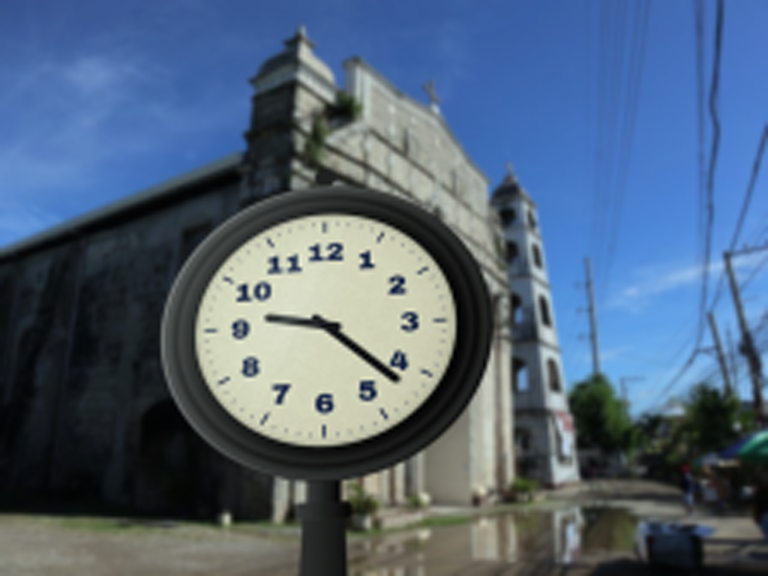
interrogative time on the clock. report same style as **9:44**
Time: **9:22**
